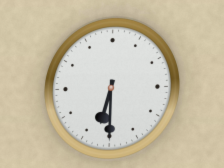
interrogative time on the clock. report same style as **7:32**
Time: **6:30**
